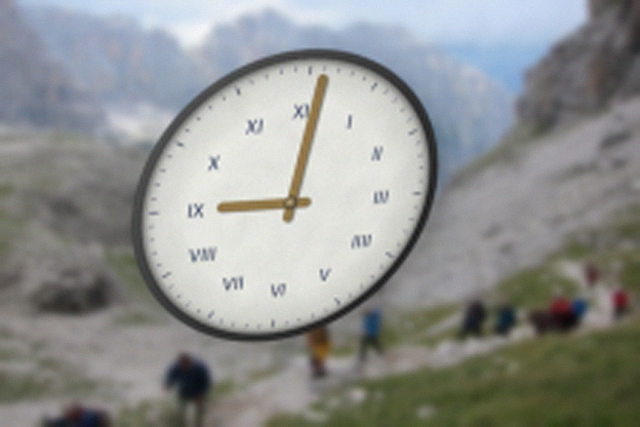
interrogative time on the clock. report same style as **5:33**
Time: **9:01**
